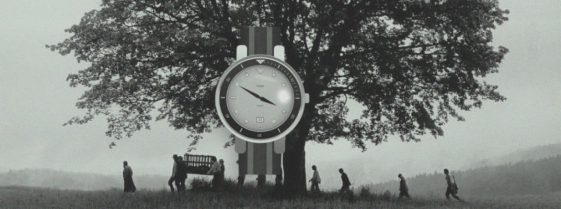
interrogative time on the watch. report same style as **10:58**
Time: **3:50**
